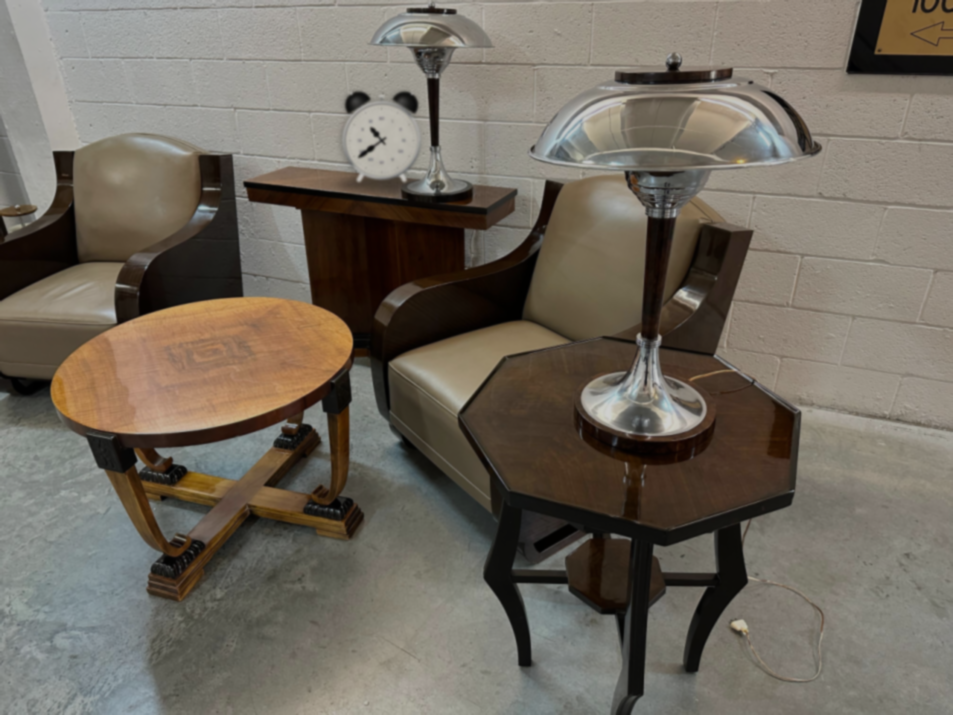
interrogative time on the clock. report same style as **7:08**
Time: **10:39**
